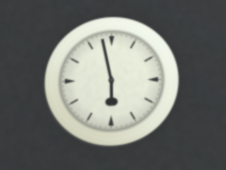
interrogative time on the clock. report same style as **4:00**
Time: **5:58**
